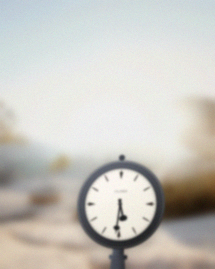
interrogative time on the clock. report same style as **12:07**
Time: **5:31**
